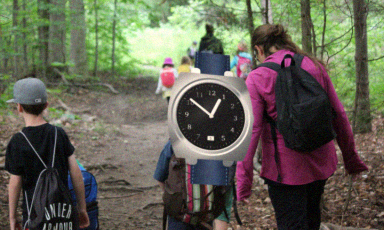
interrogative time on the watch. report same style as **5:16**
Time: **12:51**
